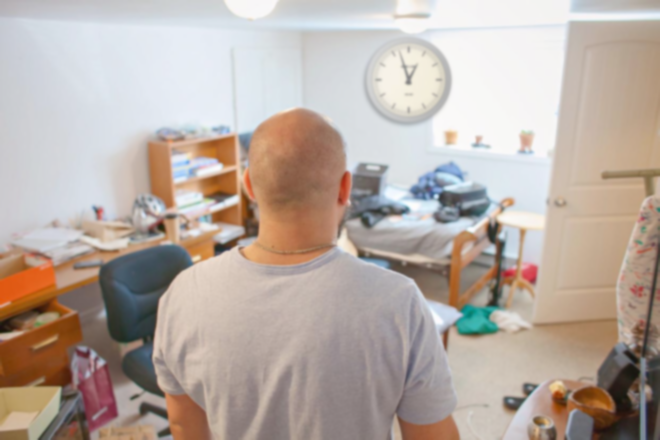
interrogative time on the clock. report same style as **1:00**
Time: **12:57**
